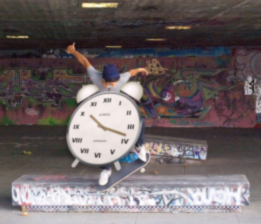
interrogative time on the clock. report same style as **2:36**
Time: **10:18**
